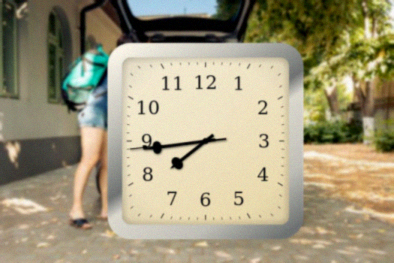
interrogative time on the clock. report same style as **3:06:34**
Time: **7:43:44**
